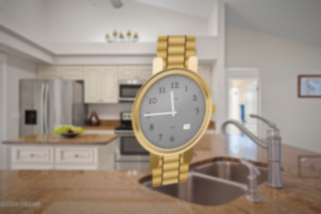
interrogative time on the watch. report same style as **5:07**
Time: **11:45**
